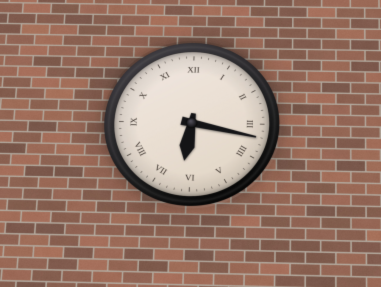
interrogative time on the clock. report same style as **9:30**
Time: **6:17**
